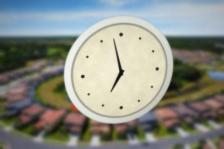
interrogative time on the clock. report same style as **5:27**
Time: **6:58**
